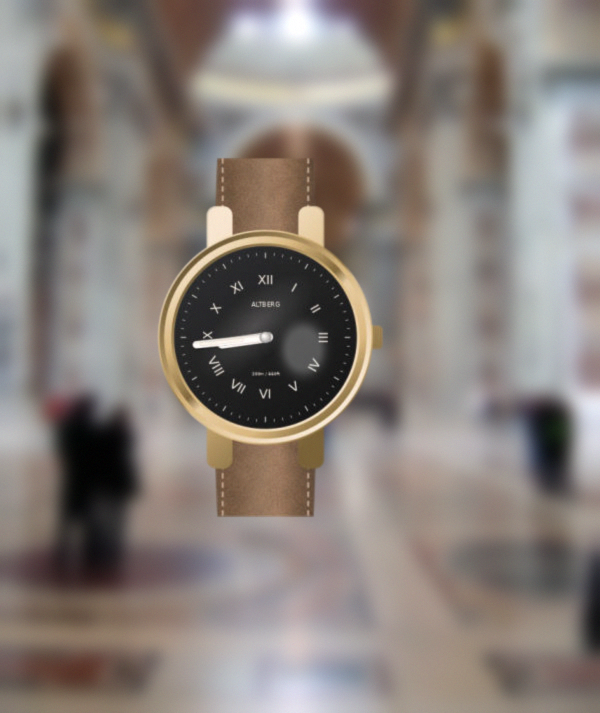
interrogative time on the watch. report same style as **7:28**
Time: **8:44**
